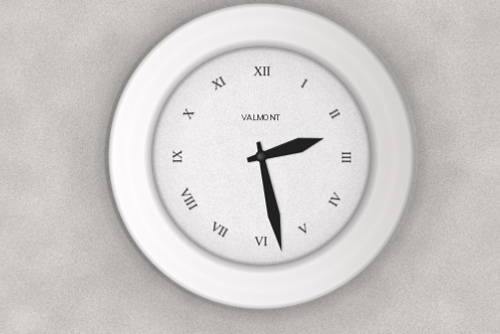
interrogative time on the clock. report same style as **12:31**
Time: **2:28**
